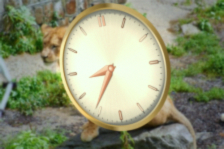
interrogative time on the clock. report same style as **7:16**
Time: **8:36**
